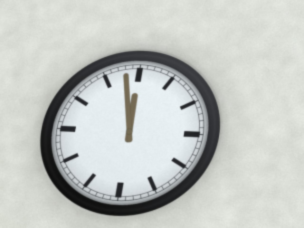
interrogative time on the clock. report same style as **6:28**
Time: **11:58**
